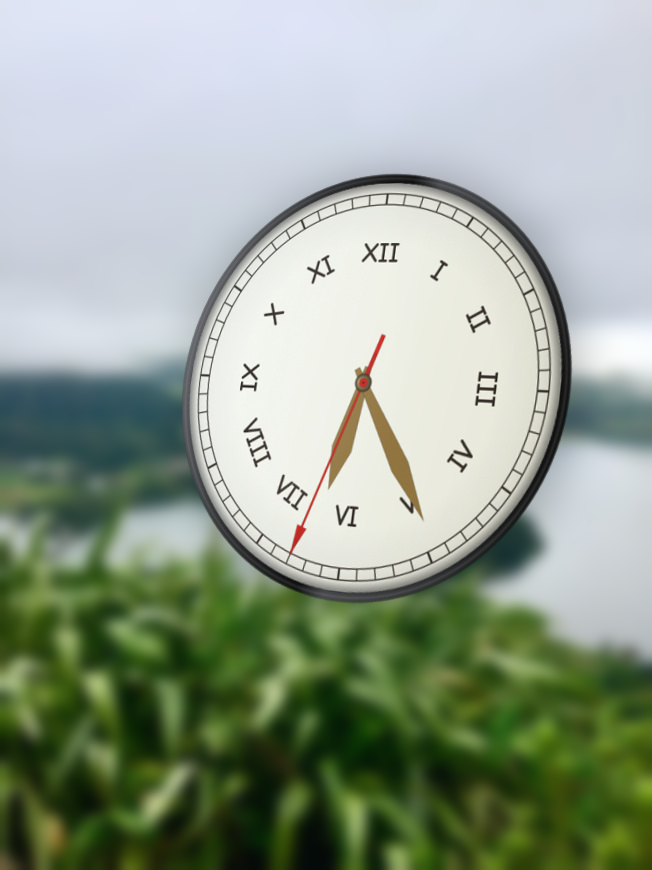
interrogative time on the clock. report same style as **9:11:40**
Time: **6:24:33**
